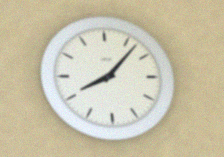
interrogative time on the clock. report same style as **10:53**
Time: **8:07**
